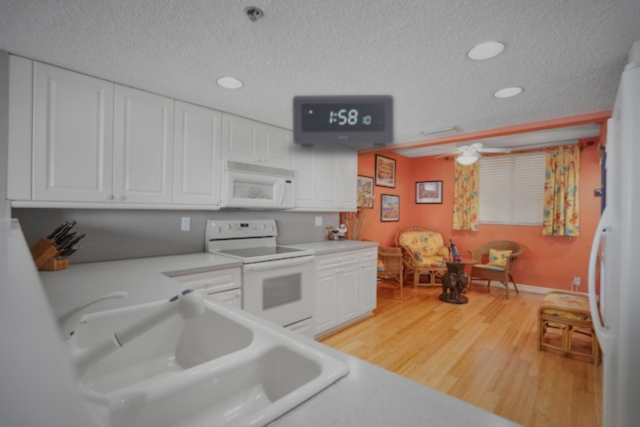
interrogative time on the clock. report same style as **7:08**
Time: **1:58**
